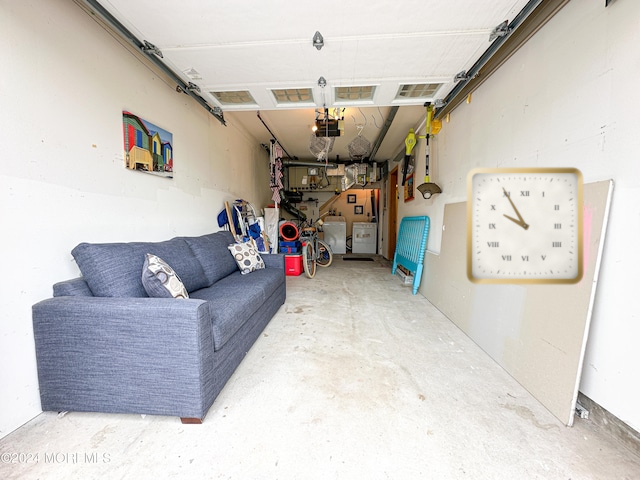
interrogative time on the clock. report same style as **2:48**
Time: **9:55**
